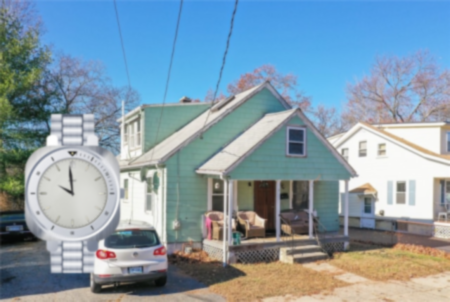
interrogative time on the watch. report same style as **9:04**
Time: **9:59**
